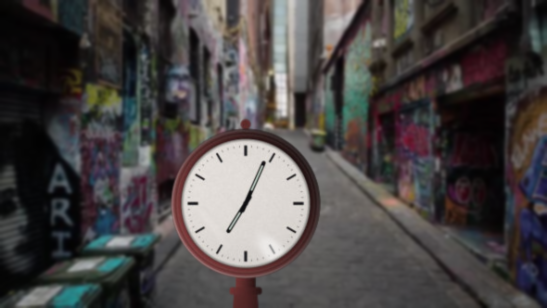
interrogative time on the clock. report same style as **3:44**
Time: **7:04**
